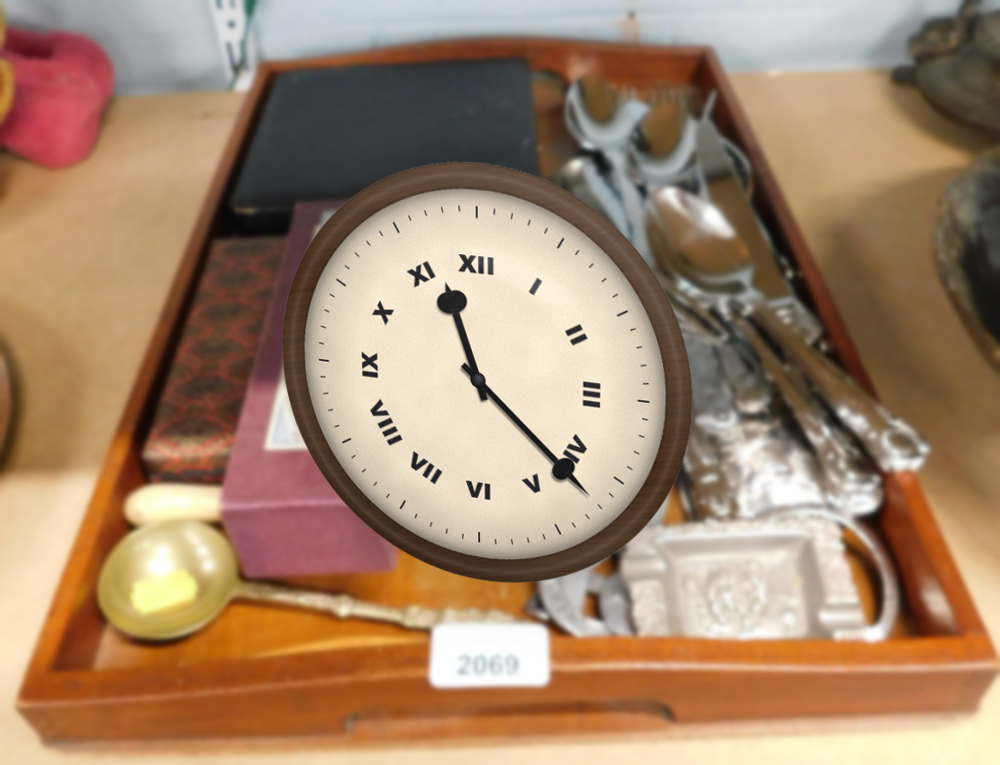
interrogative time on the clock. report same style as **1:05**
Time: **11:22**
